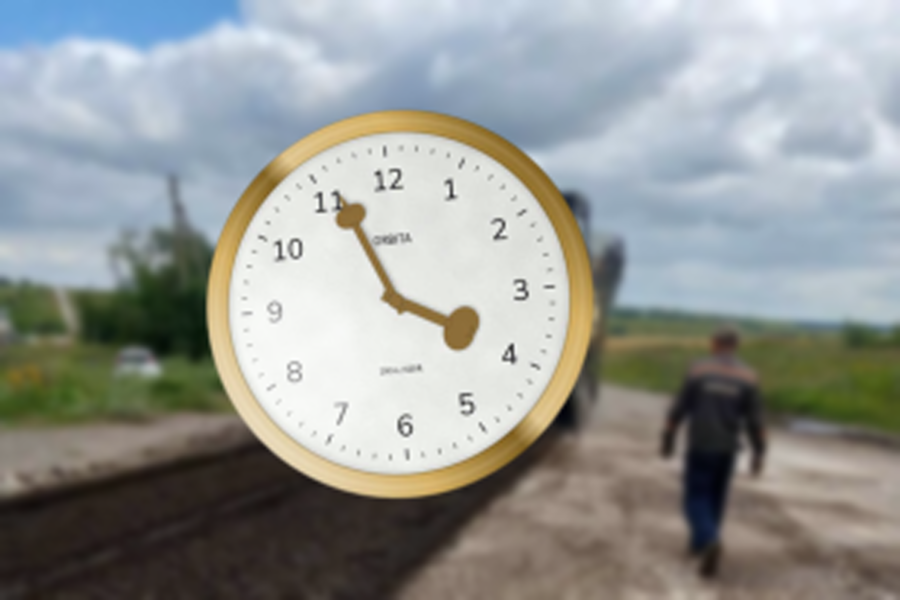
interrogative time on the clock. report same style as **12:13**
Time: **3:56**
